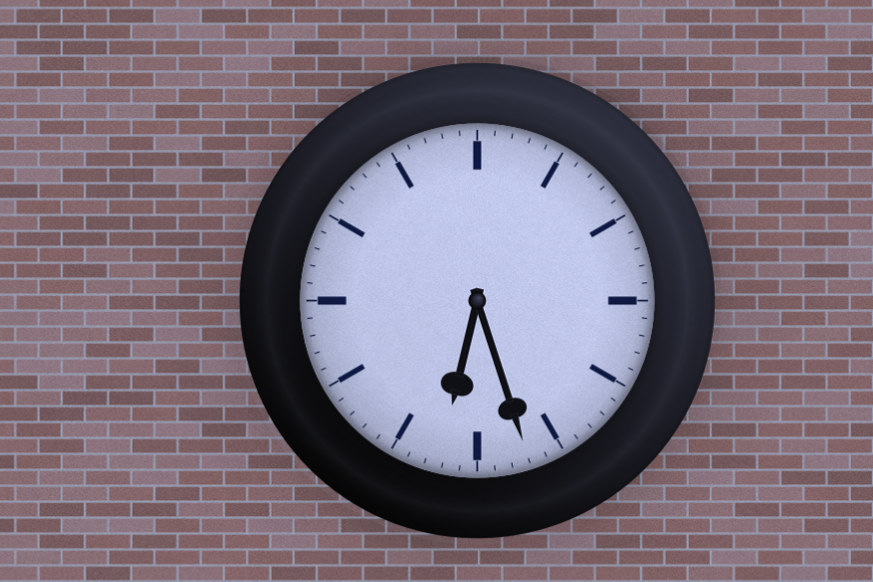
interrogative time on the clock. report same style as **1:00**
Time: **6:27**
